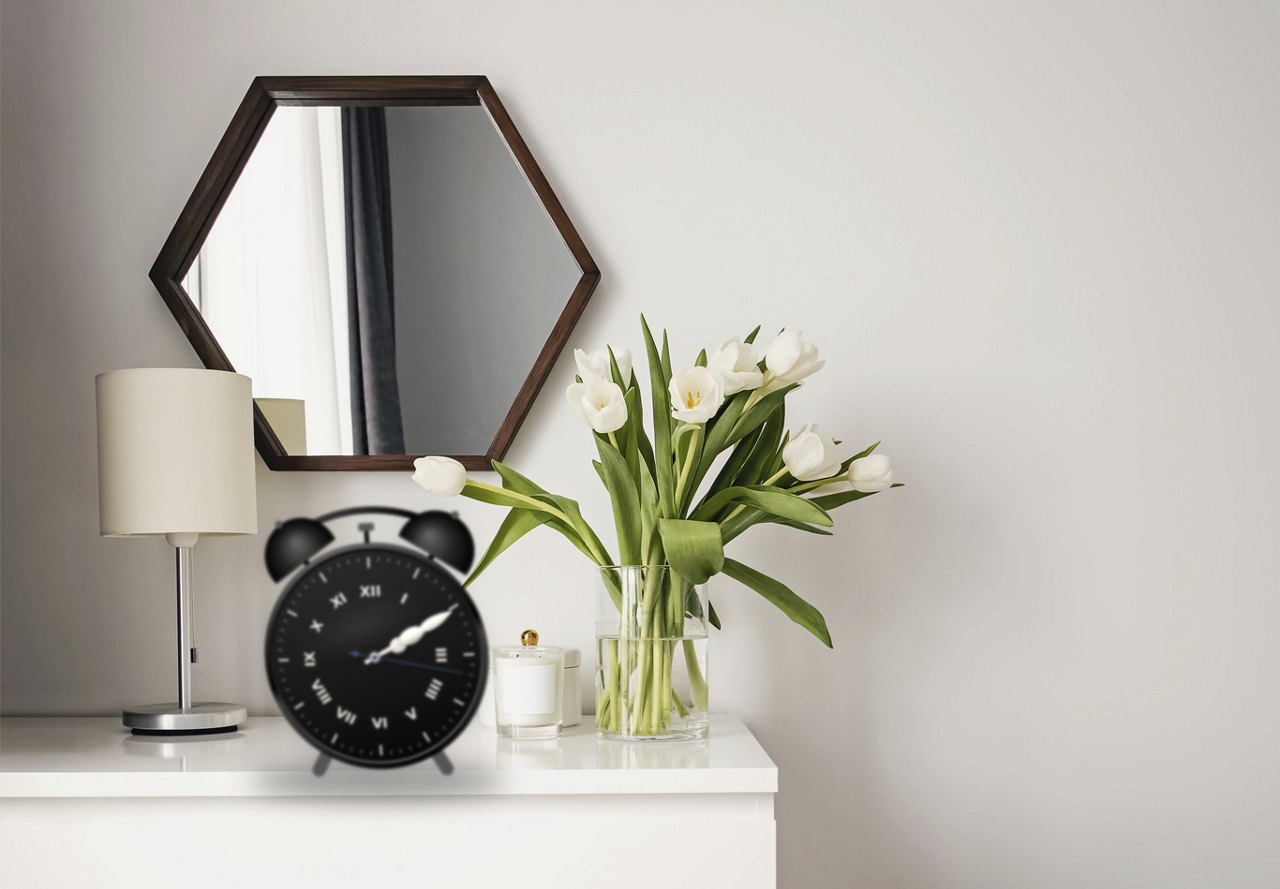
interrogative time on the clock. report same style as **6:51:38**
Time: **2:10:17**
